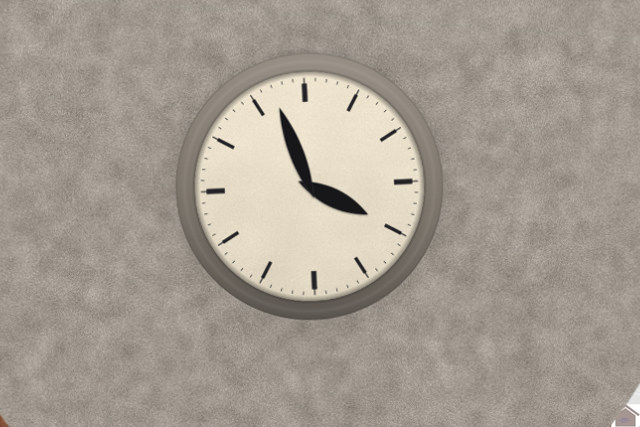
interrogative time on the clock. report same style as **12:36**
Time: **3:57**
